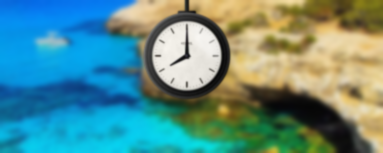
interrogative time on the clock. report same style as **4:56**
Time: **8:00**
